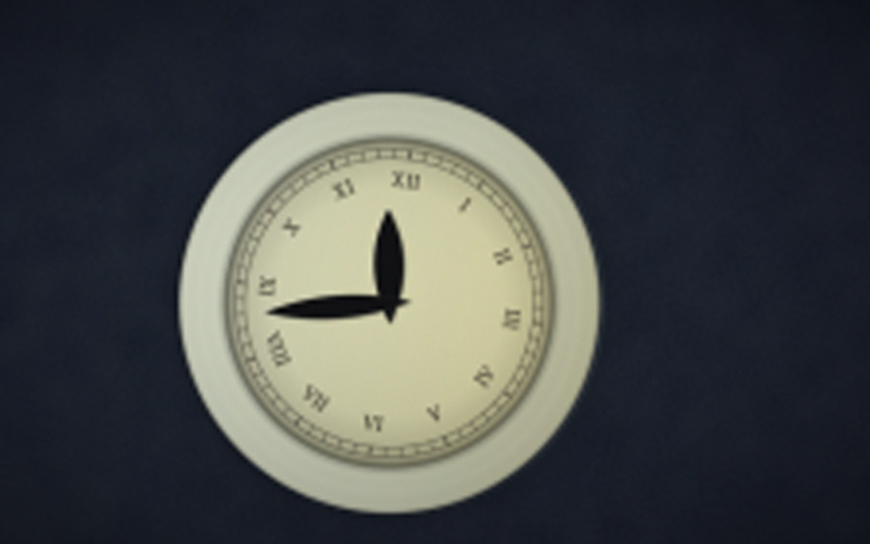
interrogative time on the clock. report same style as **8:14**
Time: **11:43**
